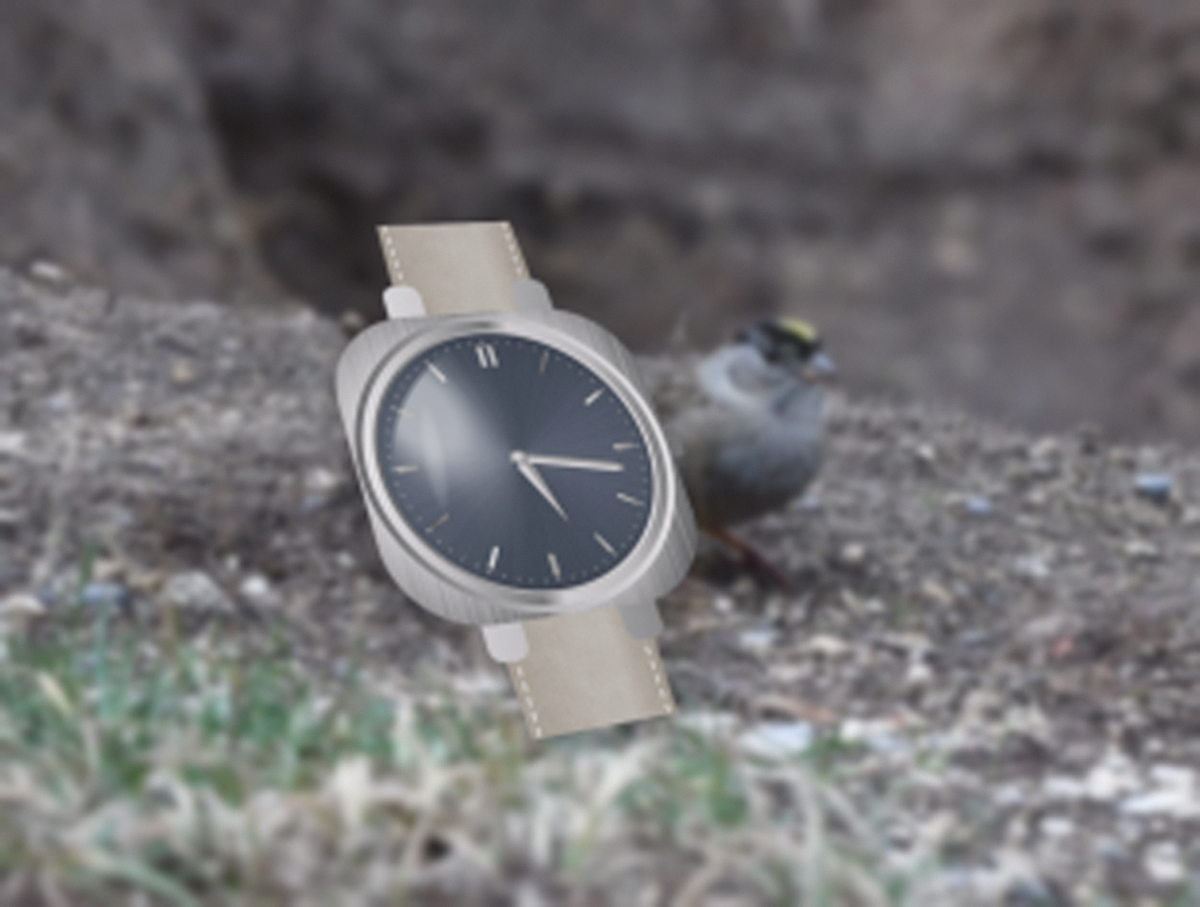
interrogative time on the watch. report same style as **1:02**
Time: **5:17**
